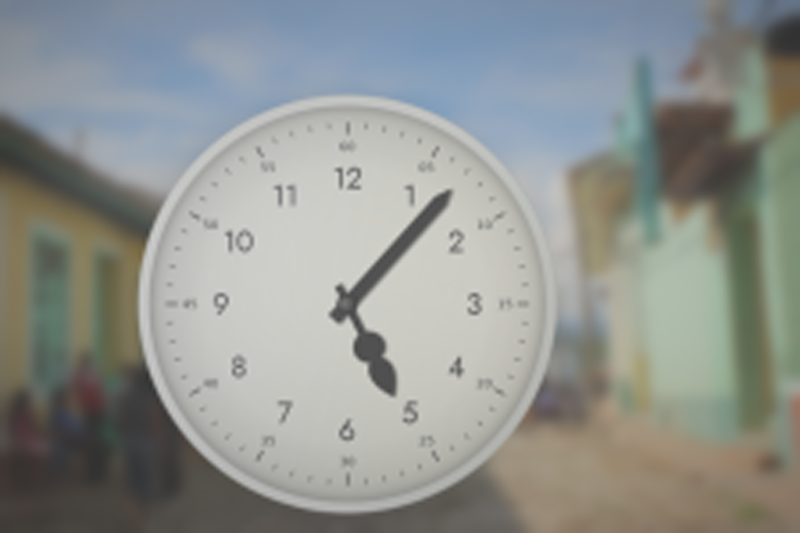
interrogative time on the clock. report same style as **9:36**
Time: **5:07**
